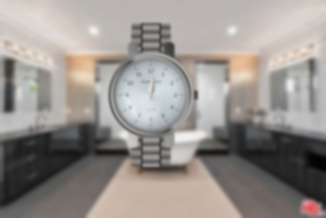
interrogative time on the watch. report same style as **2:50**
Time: **12:01**
